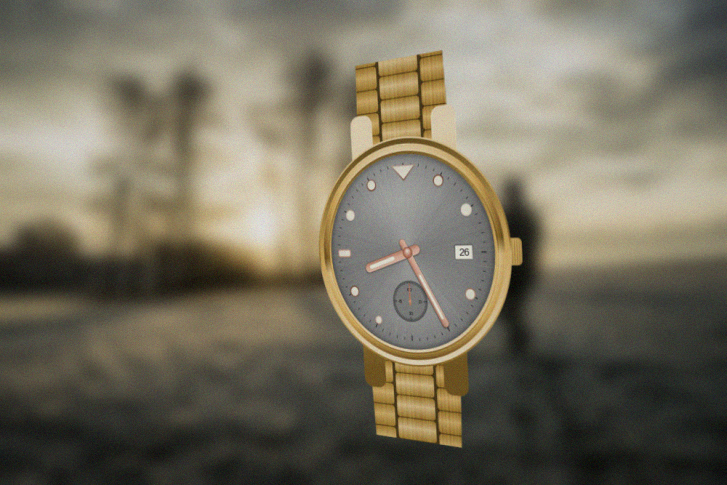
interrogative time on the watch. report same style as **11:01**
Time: **8:25**
